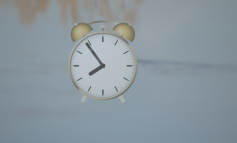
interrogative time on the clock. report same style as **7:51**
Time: **7:54**
